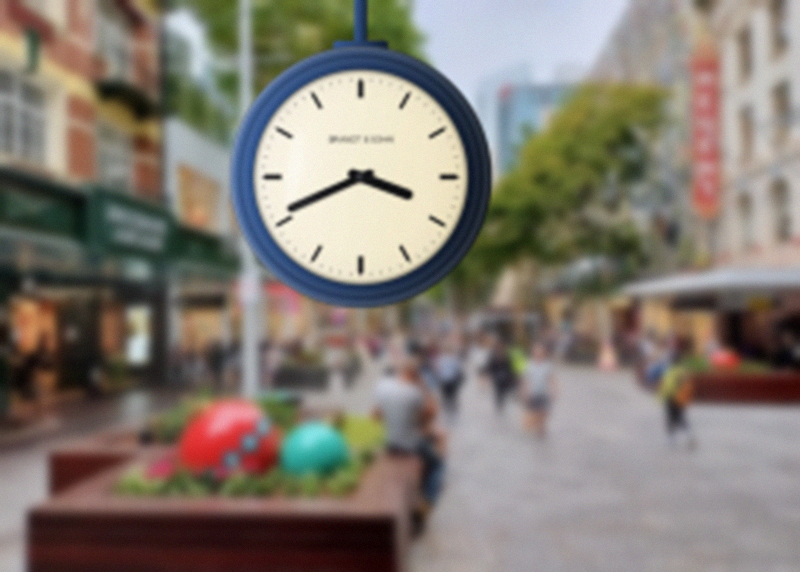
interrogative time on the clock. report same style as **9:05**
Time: **3:41**
